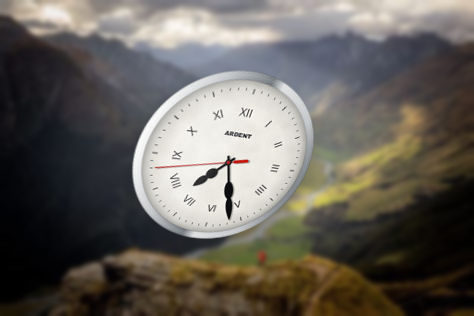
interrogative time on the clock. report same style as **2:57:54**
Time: **7:26:43**
